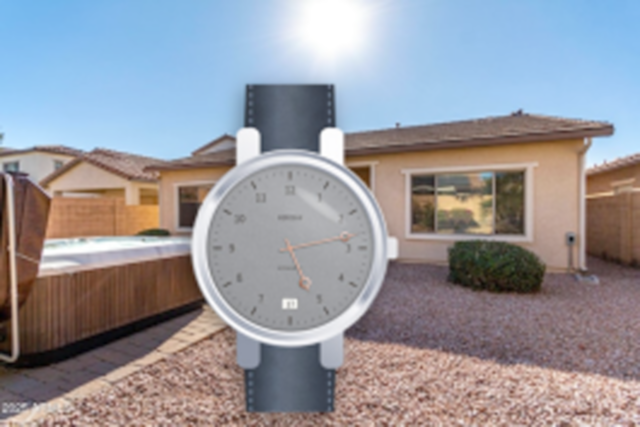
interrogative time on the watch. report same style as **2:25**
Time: **5:13**
